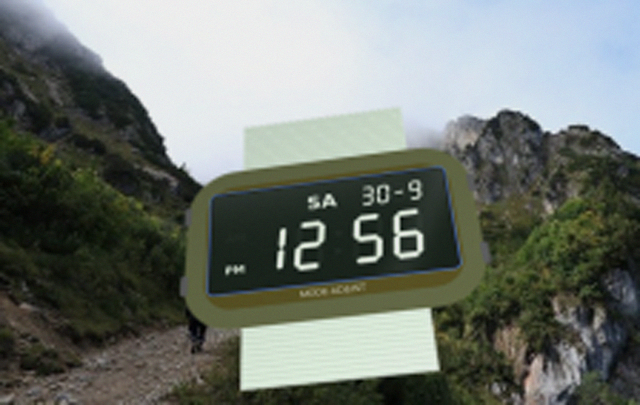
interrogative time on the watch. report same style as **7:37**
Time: **12:56**
